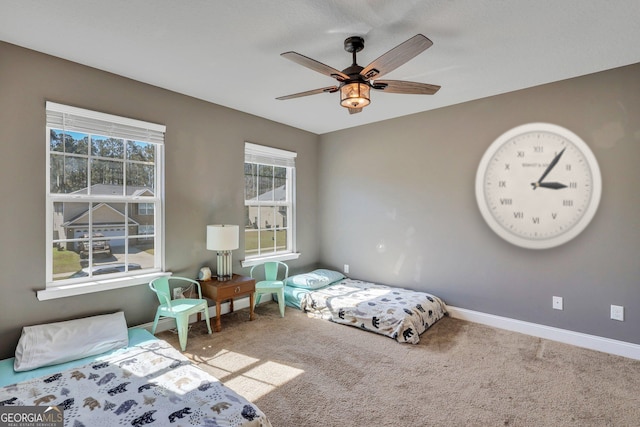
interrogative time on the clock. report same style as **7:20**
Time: **3:06**
